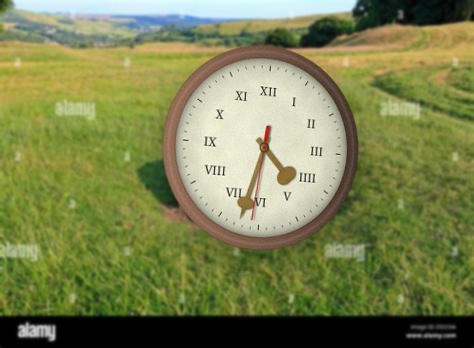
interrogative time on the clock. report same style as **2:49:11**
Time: **4:32:31**
